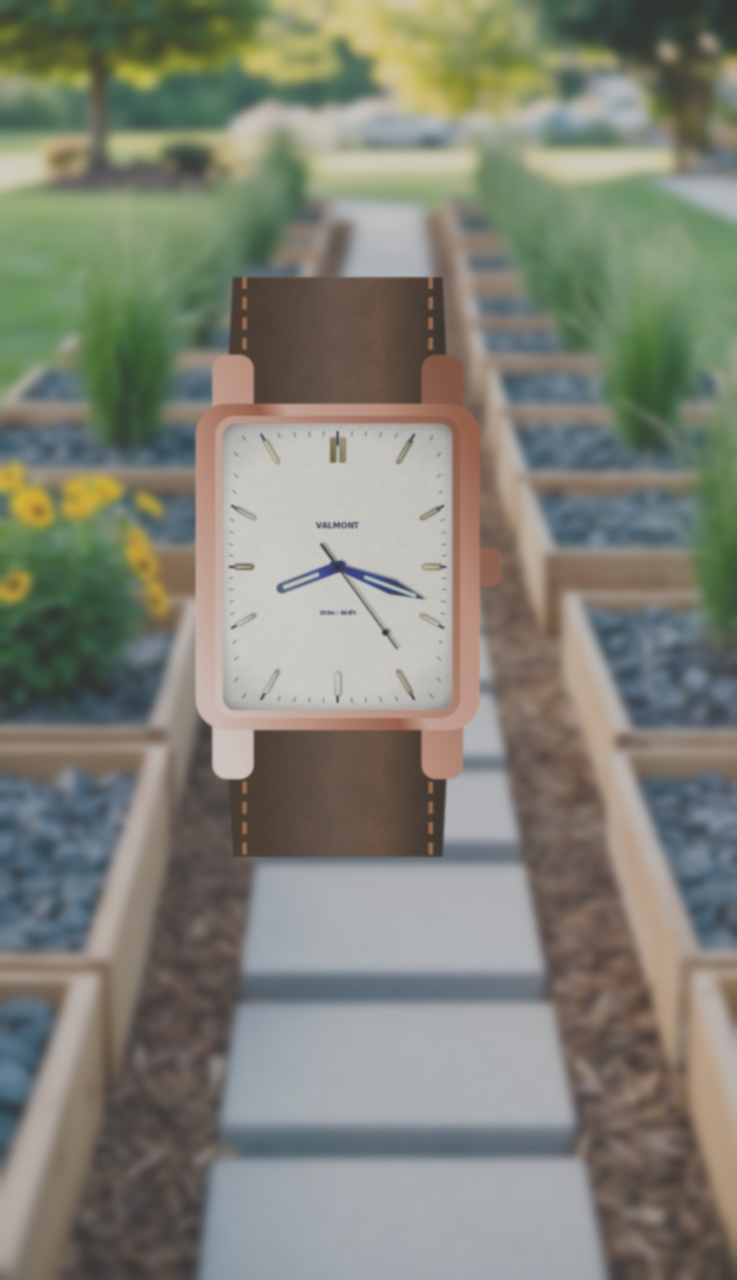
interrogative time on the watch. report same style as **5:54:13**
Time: **8:18:24**
